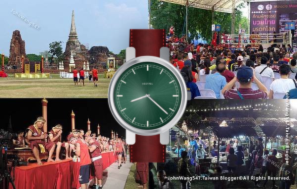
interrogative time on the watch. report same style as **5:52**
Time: **8:22**
